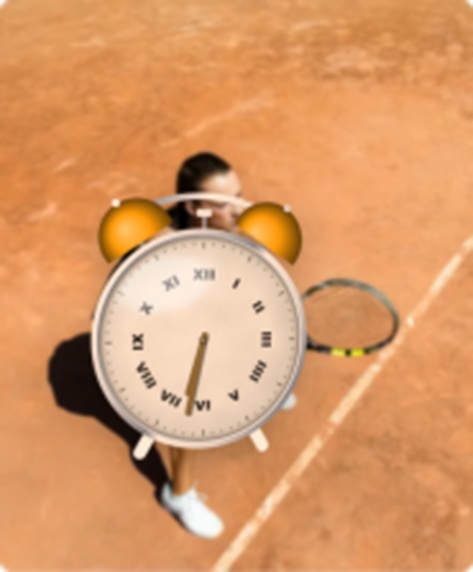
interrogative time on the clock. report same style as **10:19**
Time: **6:32**
